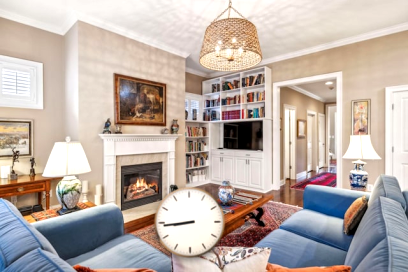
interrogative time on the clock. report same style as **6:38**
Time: **8:44**
